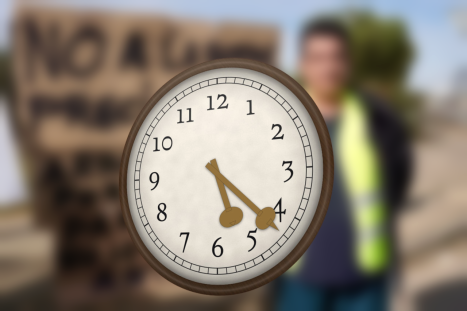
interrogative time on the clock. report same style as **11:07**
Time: **5:22**
